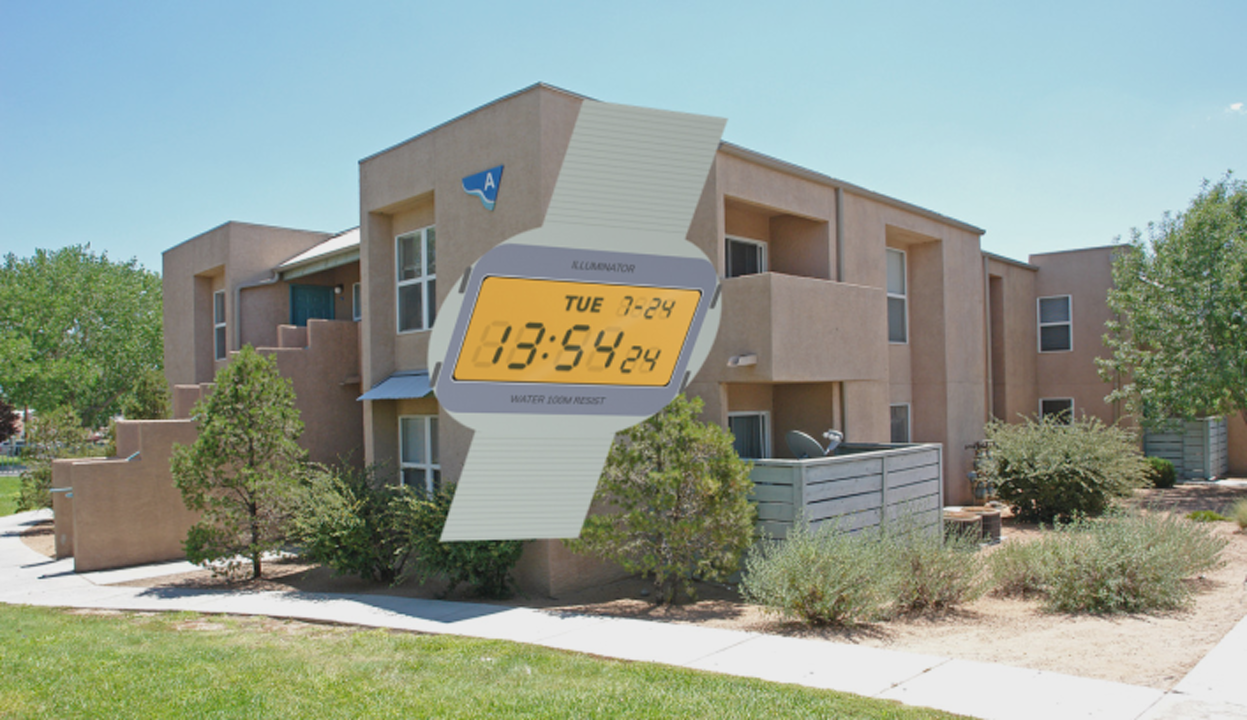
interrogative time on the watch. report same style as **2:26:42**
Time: **13:54:24**
